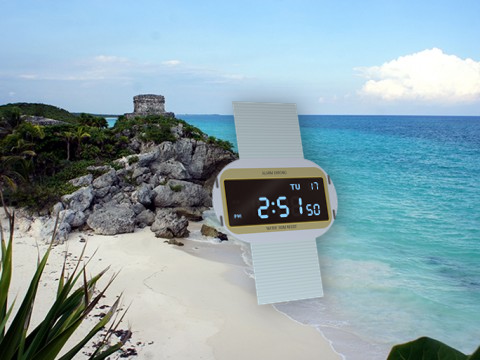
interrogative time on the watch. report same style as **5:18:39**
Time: **2:51:50**
